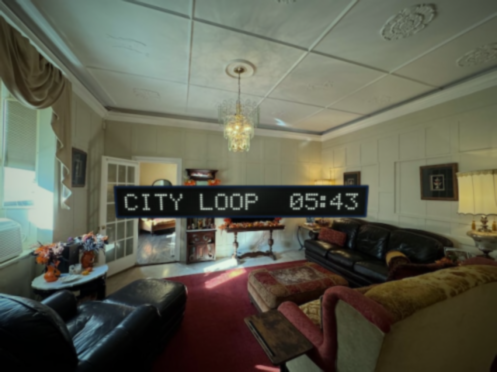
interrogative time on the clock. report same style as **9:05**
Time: **5:43**
